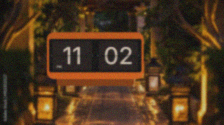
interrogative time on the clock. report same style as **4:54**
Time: **11:02**
